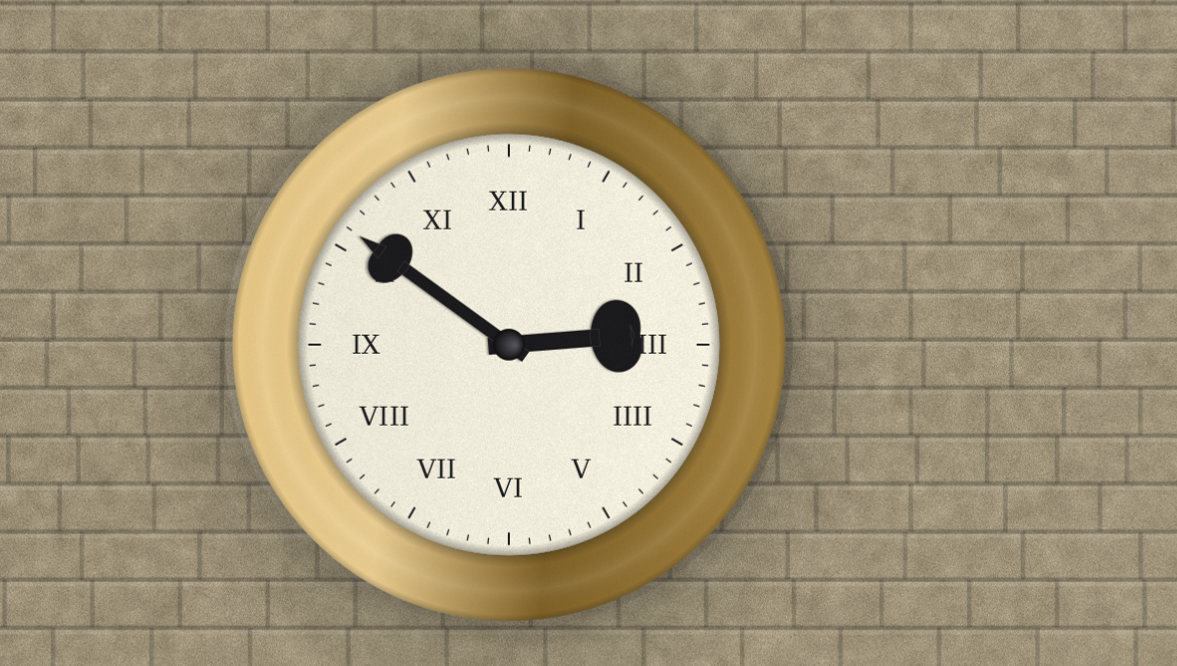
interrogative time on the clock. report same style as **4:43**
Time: **2:51**
